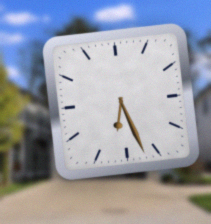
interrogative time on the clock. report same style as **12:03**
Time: **6:27**
